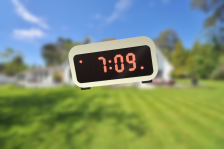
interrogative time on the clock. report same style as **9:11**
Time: **7:09**
